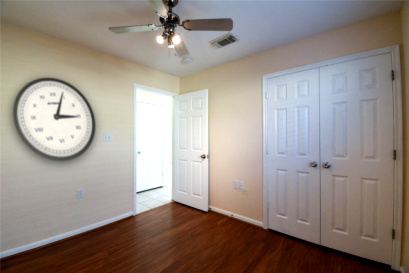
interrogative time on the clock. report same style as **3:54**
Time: **3:04**
